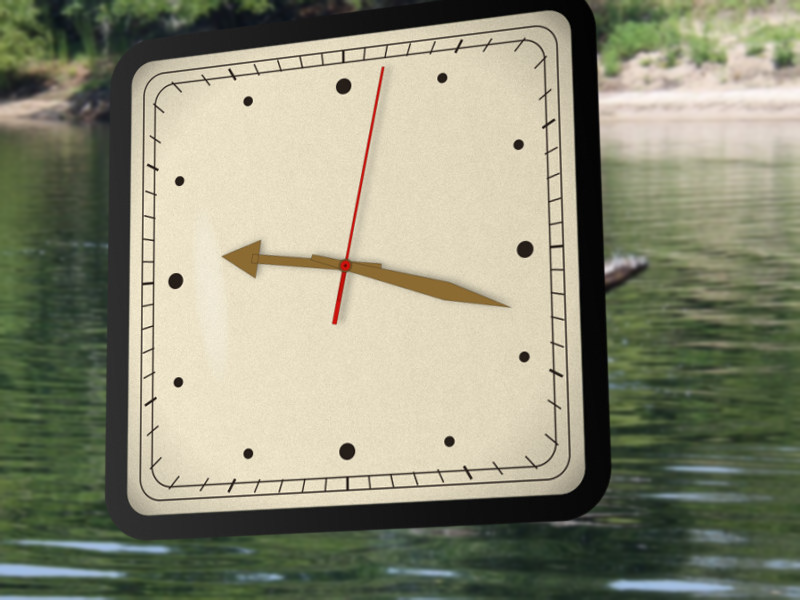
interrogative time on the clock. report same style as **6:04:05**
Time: **9:18:02**
